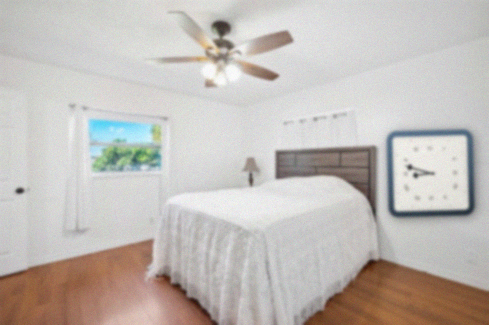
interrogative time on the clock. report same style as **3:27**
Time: **8:48**
